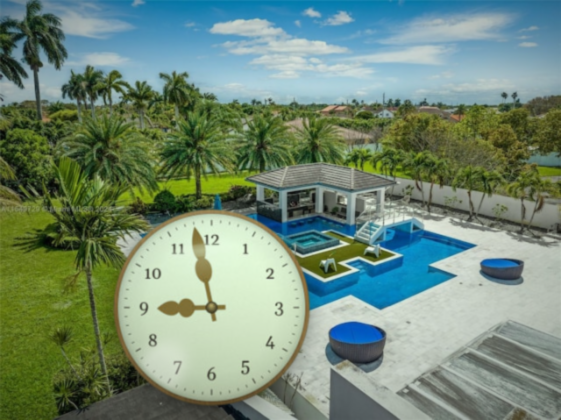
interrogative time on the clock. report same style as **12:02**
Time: **8:58**
